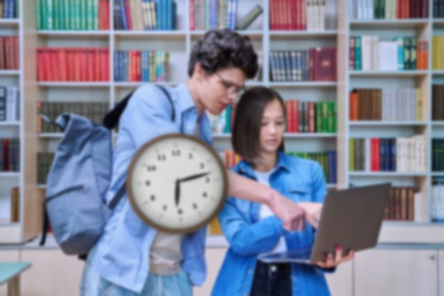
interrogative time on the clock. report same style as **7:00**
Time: **6:13**
